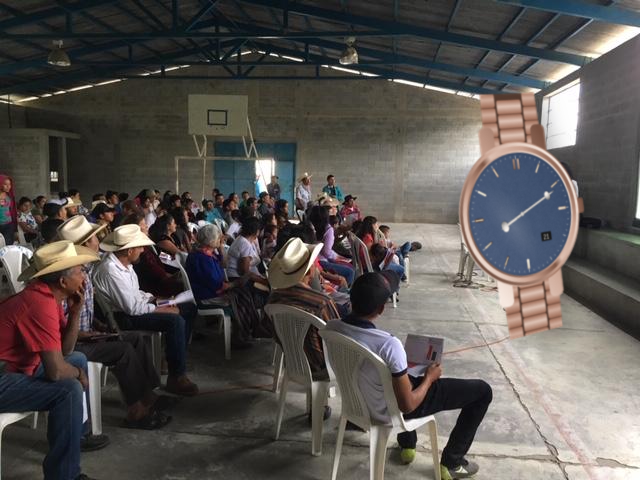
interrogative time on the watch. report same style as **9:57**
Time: **8:11**
